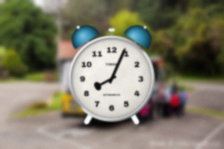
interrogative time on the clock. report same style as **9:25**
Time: **8:04**
